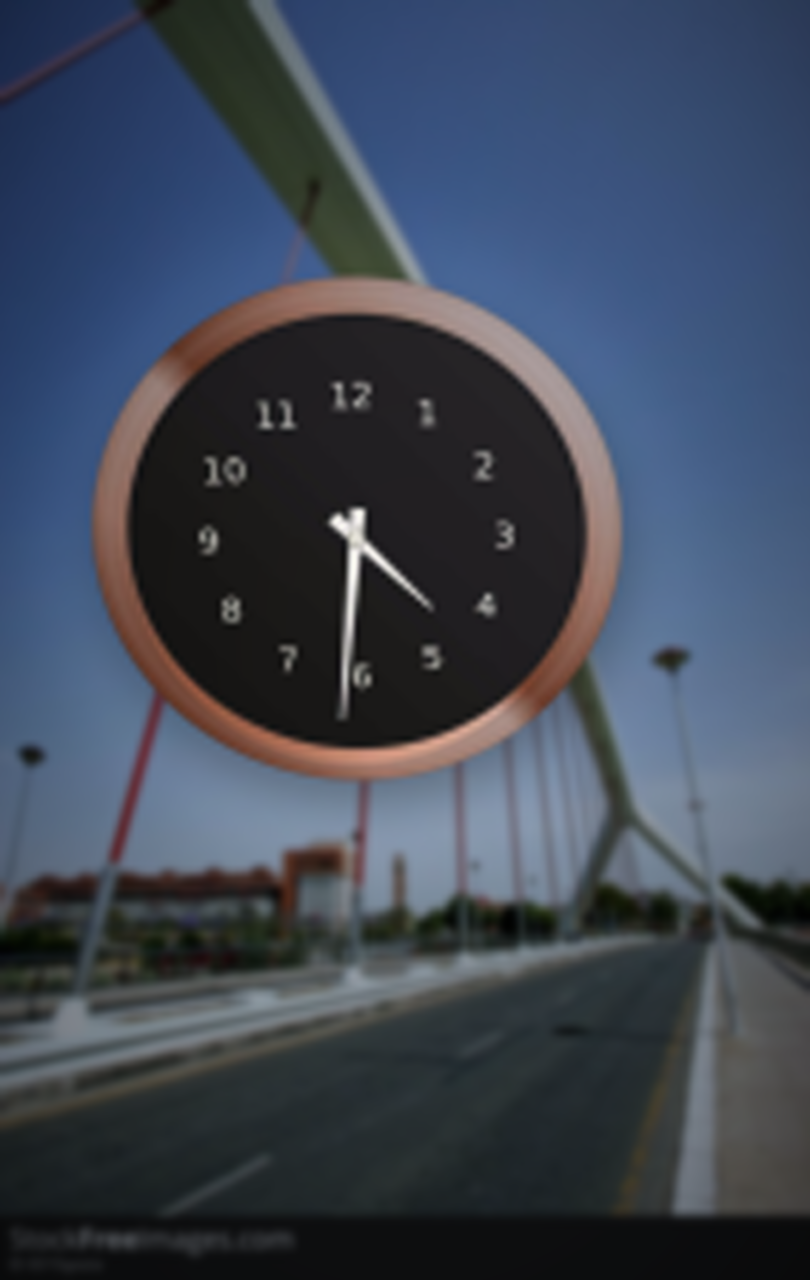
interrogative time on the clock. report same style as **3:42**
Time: **4:31**
